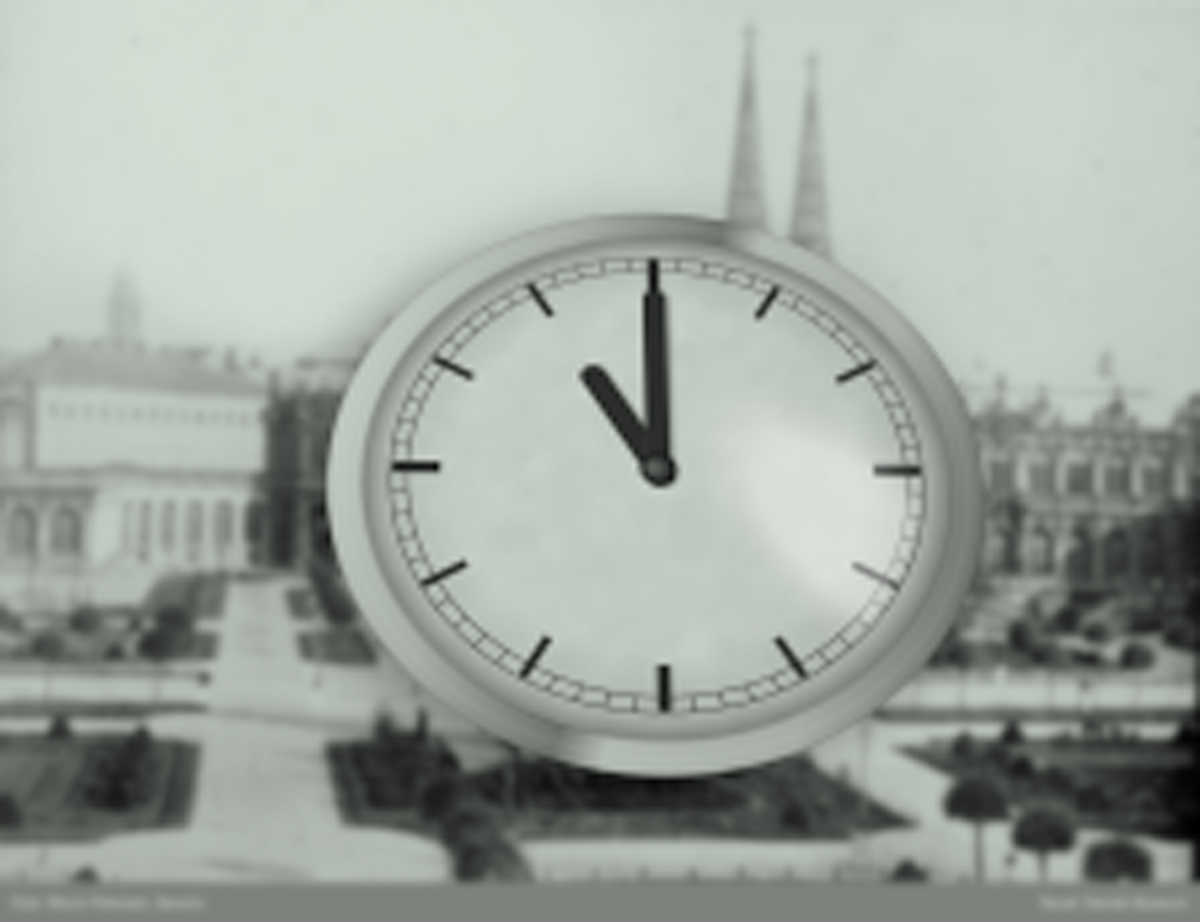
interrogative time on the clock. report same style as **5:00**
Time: **11:00**
